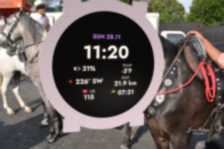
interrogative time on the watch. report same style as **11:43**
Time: **11:20**
